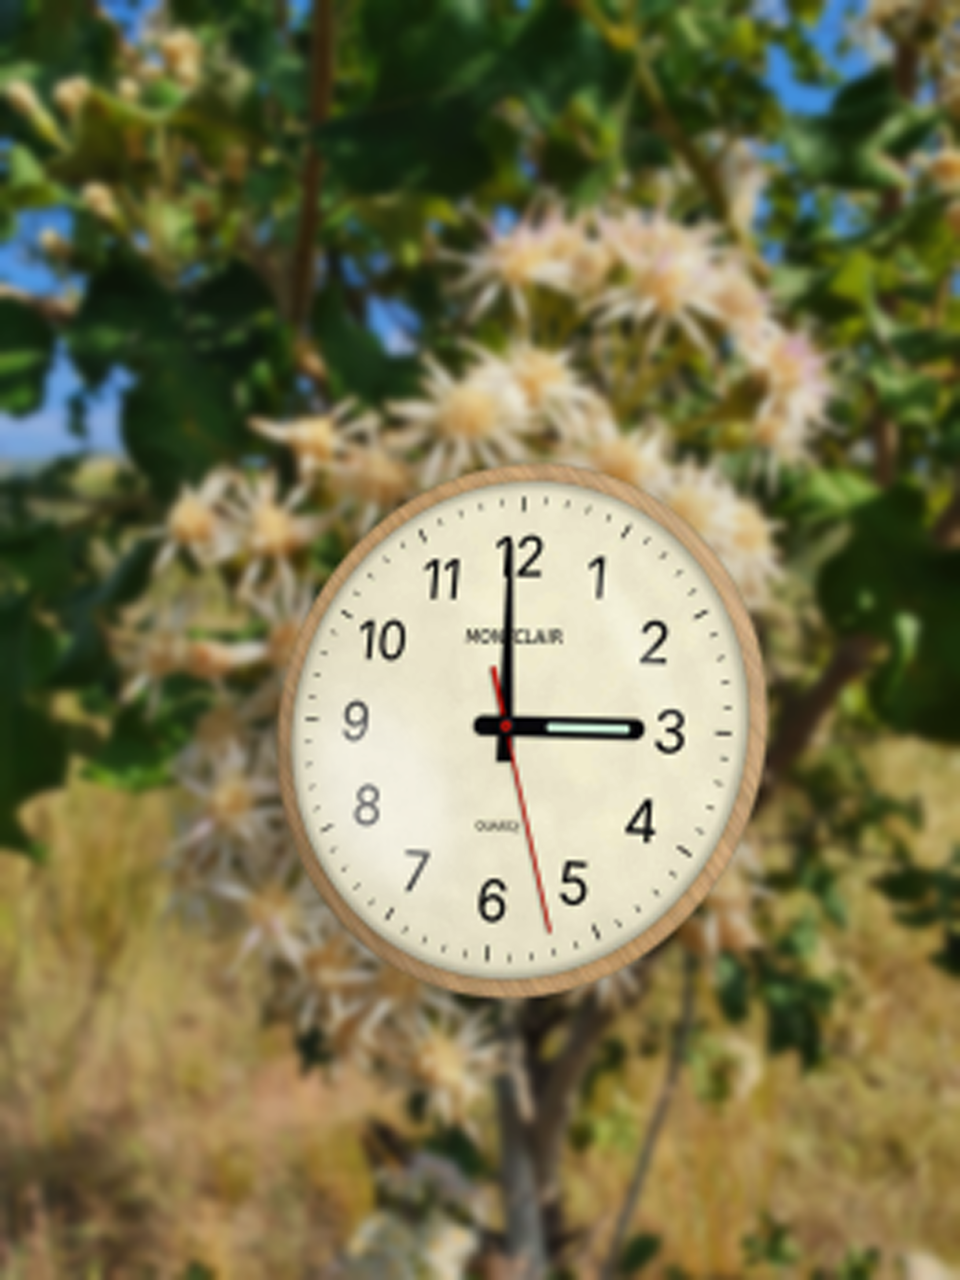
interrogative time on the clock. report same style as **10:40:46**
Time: **2:59:27**
